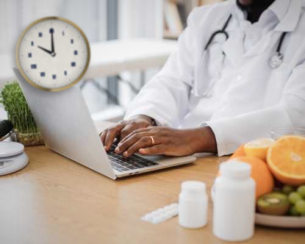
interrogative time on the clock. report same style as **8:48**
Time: **10:00**
